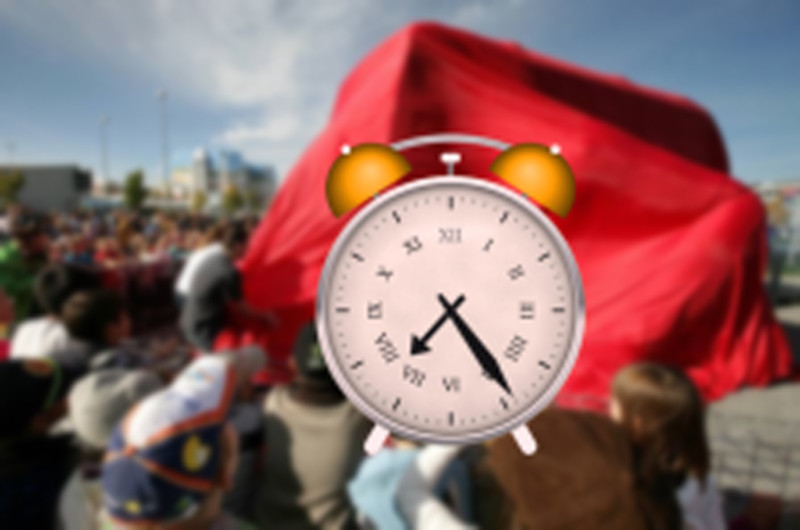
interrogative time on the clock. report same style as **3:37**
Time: **7:24**
